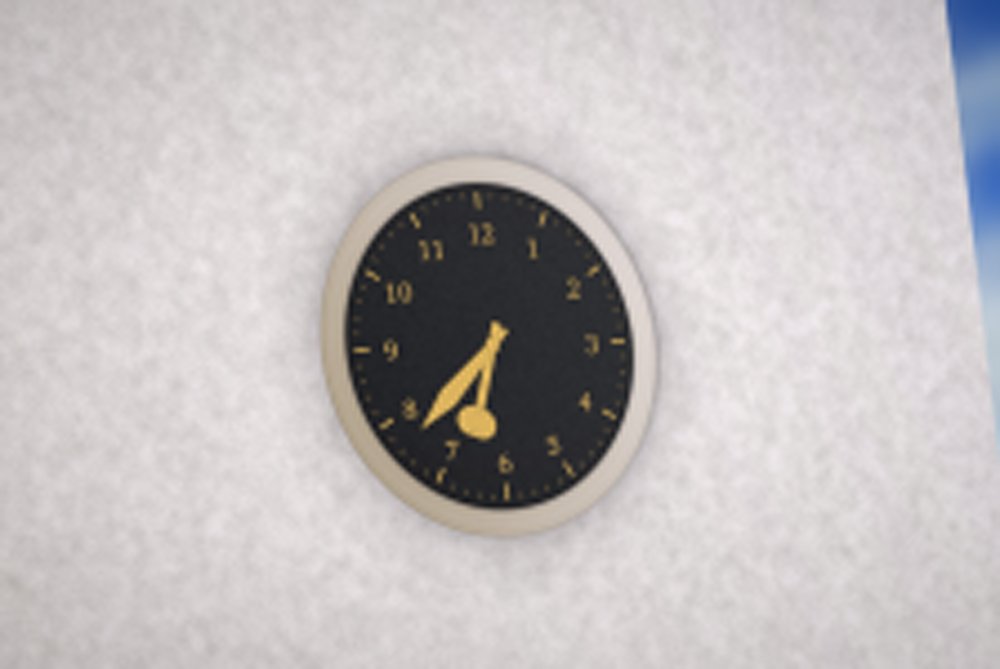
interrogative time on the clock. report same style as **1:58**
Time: **6:38**
